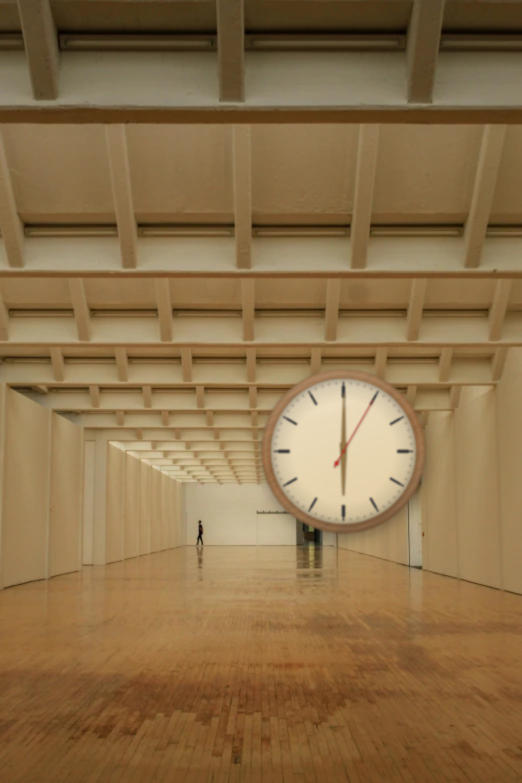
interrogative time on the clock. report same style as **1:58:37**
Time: **6:00:05**
